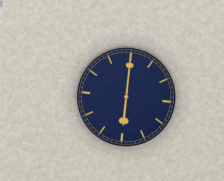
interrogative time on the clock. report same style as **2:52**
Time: **6:00**
